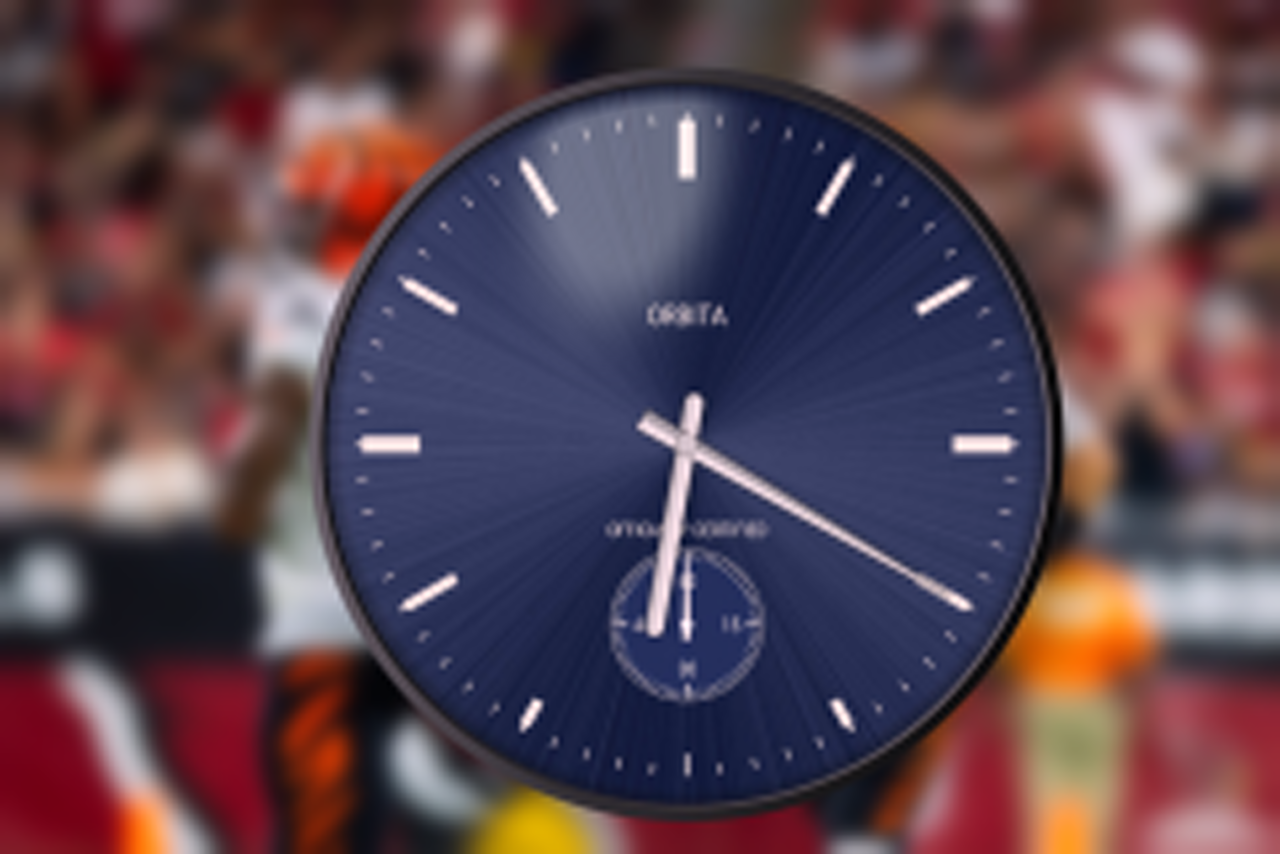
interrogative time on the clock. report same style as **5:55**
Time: **6:20**
